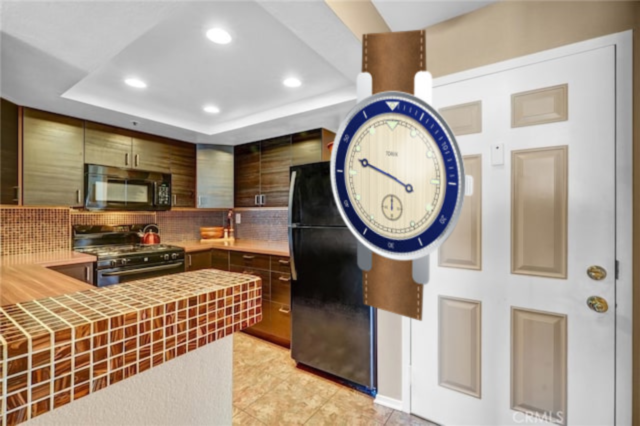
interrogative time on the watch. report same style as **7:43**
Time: **3:48**
